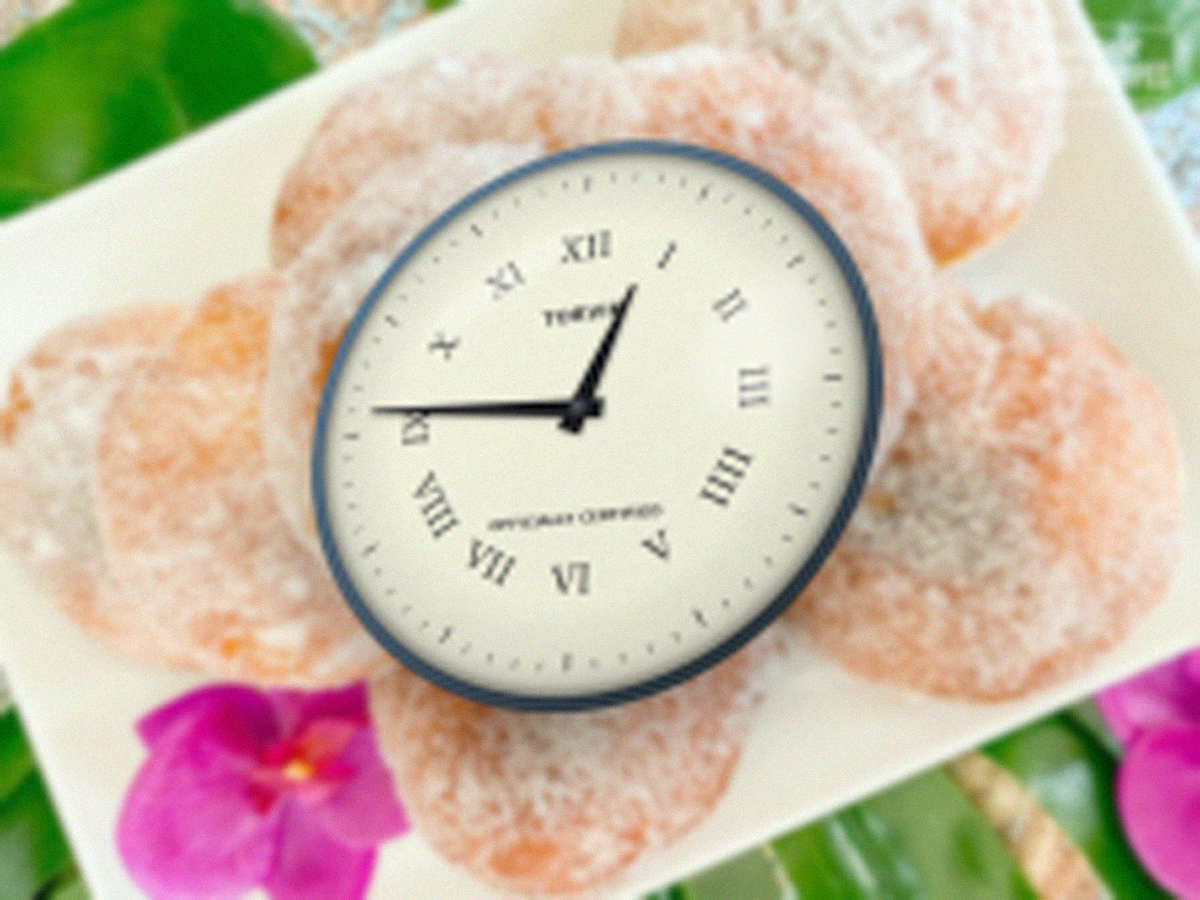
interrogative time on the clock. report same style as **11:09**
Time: **12:46**
